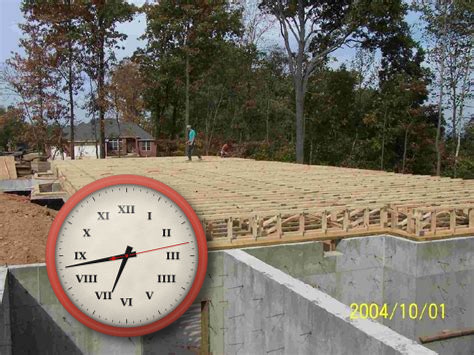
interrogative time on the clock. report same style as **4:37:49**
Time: **6:43:13**
